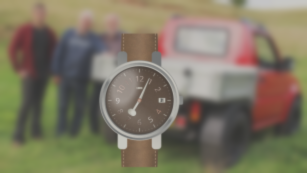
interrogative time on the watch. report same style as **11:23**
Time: **7:04**
